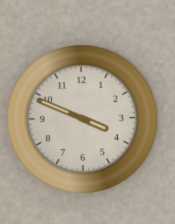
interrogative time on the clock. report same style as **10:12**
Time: **3:49**
